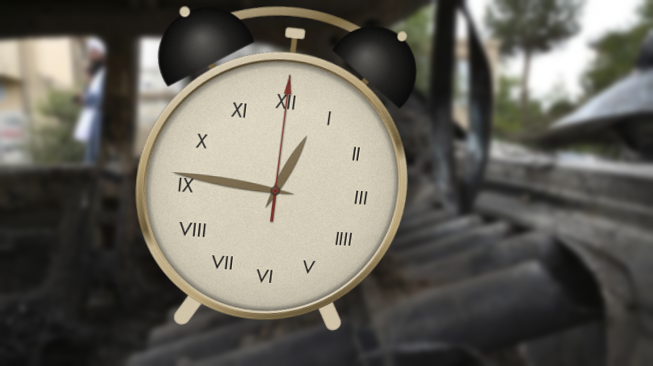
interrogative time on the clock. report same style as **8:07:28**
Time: **12:46:00**
